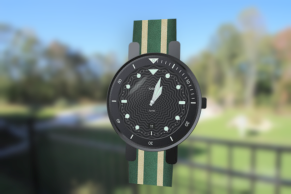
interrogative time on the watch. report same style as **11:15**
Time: **1:03**
